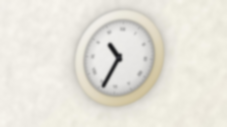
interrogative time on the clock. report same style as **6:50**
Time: **10:34**
